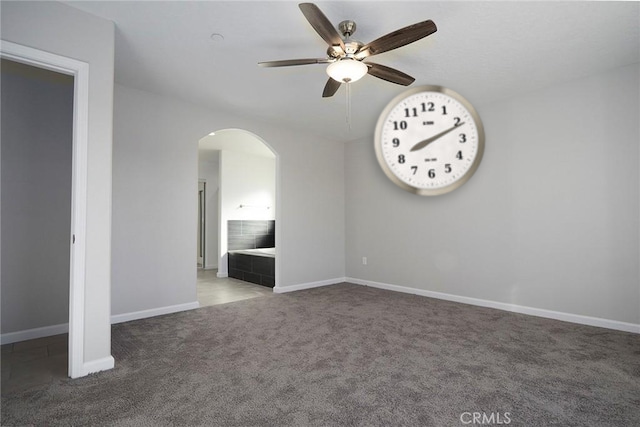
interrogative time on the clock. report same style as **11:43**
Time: **8:11**
